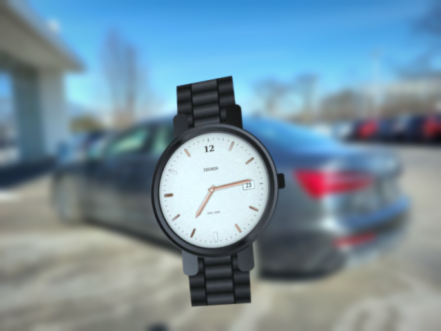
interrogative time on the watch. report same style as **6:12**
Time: **7:14**
